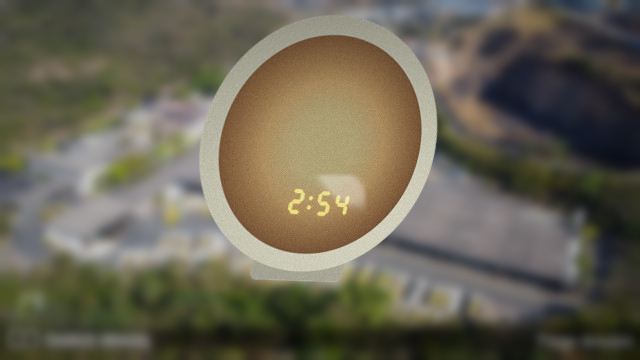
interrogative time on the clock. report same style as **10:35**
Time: **2:54**
